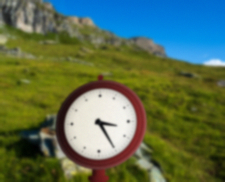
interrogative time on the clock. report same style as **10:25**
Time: **3:25**
